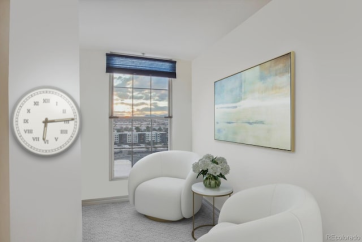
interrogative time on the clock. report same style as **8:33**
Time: **6:14**
